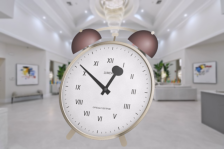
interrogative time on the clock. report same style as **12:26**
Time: **12:51**
